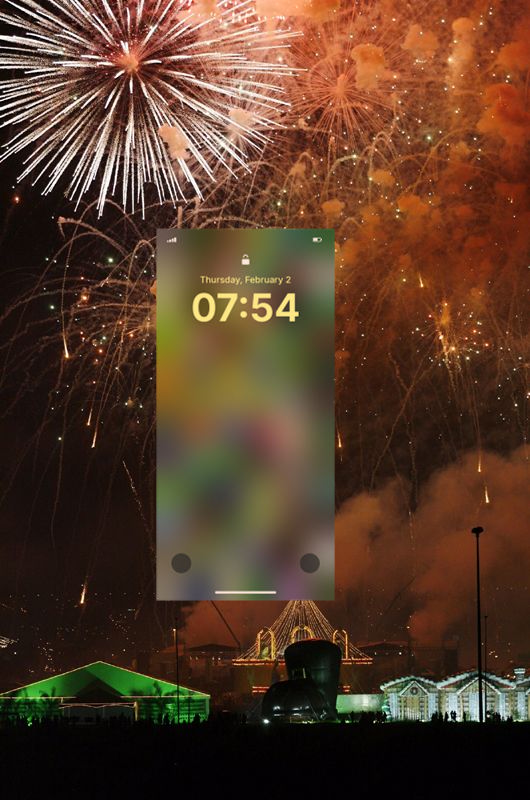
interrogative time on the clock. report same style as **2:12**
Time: **7:54**
